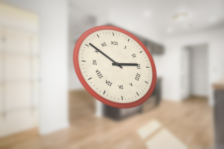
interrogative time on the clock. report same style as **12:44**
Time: **2:51**
